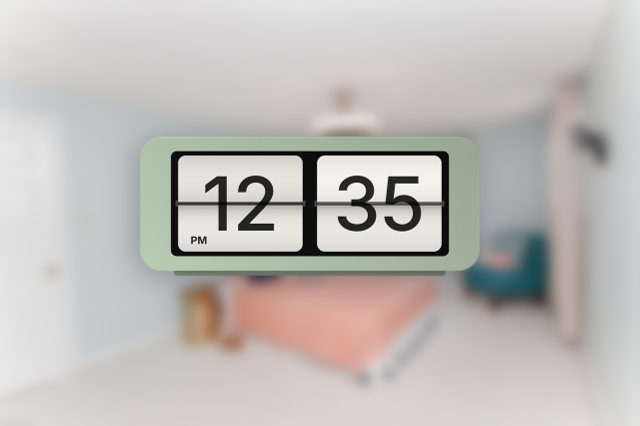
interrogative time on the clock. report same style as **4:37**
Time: **12:35**
